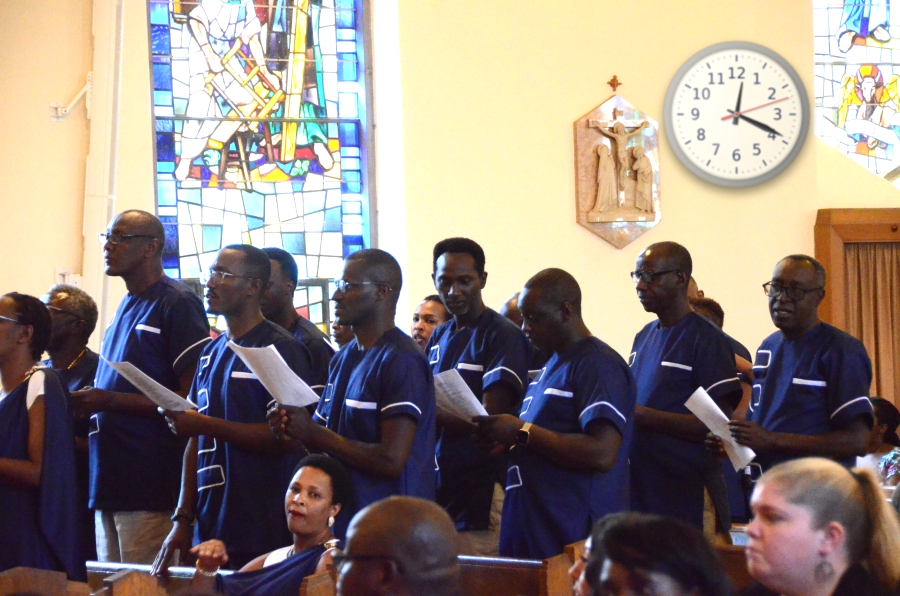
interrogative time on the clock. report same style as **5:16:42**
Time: **12:19:12**
